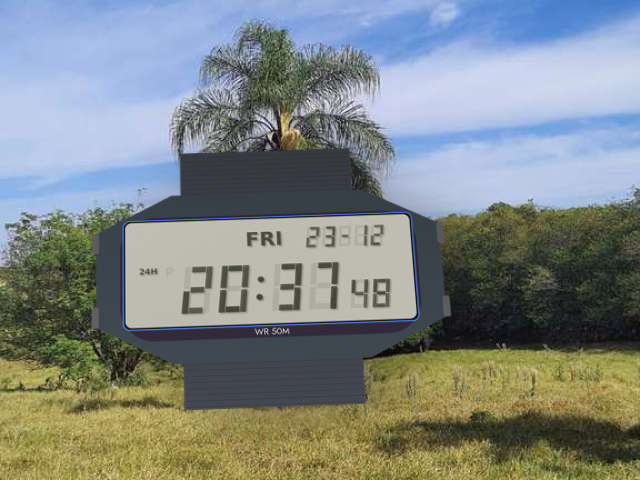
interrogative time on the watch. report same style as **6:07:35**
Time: **20:37:48**
